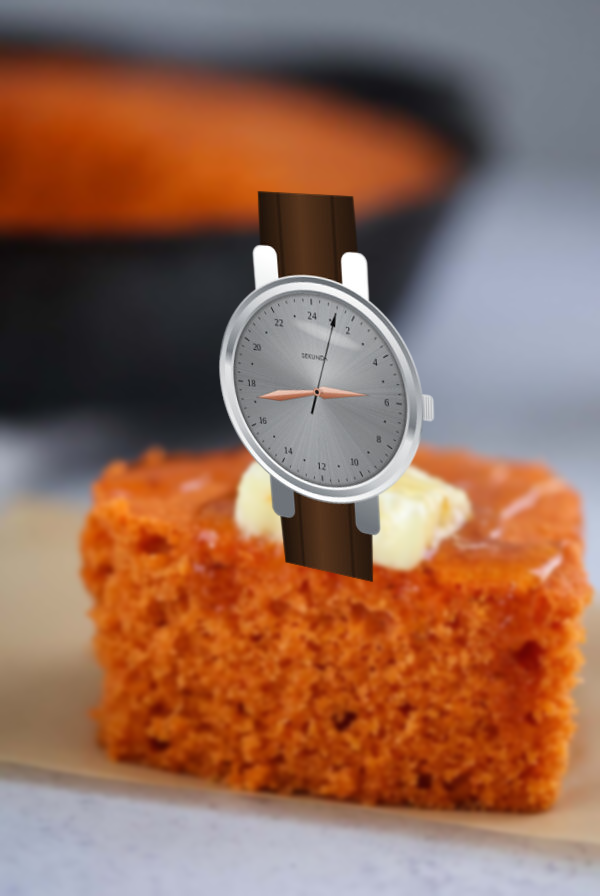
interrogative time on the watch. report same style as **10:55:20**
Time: **5:43:03**
